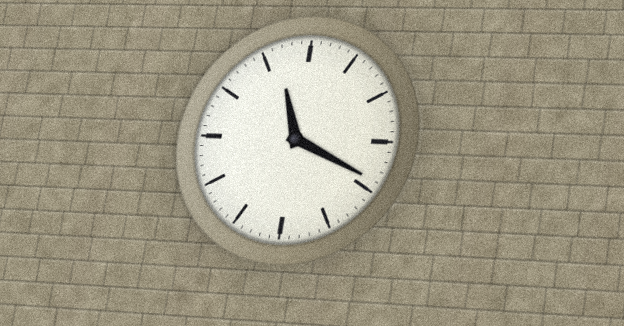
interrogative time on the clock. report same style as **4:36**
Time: **11:19**
